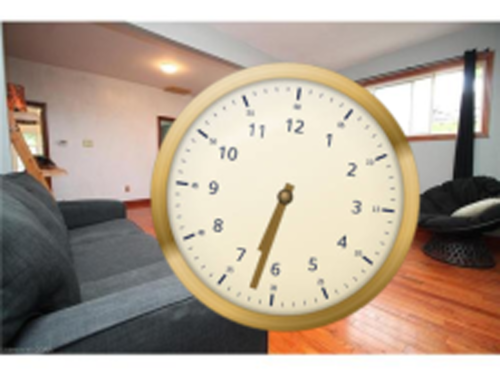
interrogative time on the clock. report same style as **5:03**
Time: **6:32**
